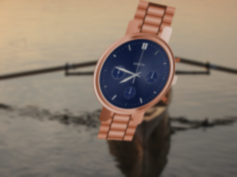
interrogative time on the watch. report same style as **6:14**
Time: **7:47**
